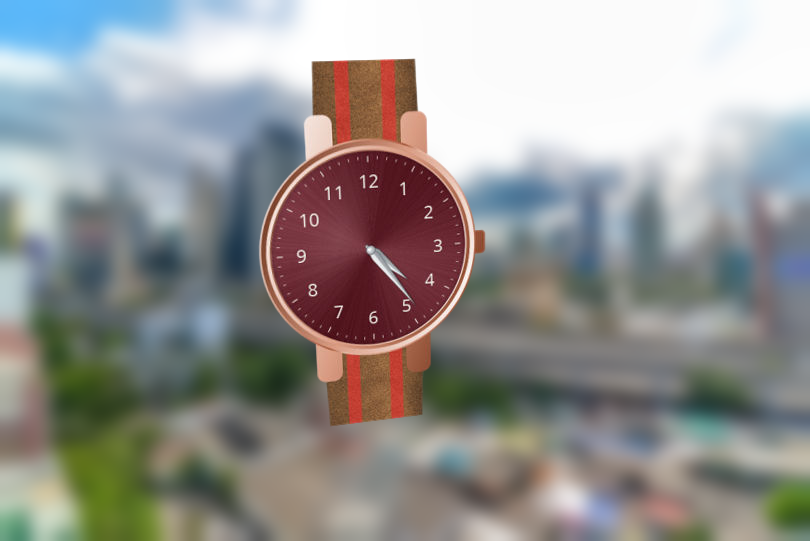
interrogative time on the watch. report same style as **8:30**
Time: **4:24**
